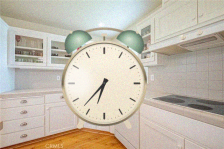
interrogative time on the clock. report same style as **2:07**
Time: **6:37**
